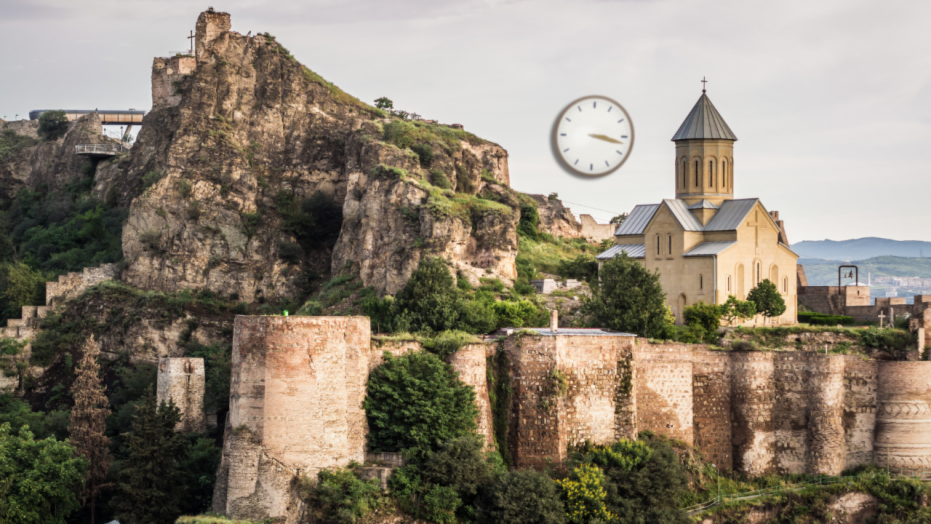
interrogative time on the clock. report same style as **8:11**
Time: **3:17**
